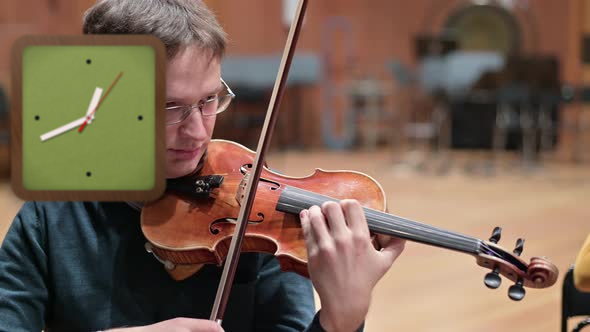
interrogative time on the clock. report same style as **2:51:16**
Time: **12:41:06**
